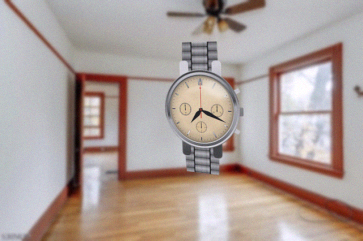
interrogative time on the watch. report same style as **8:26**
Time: **7:19**
